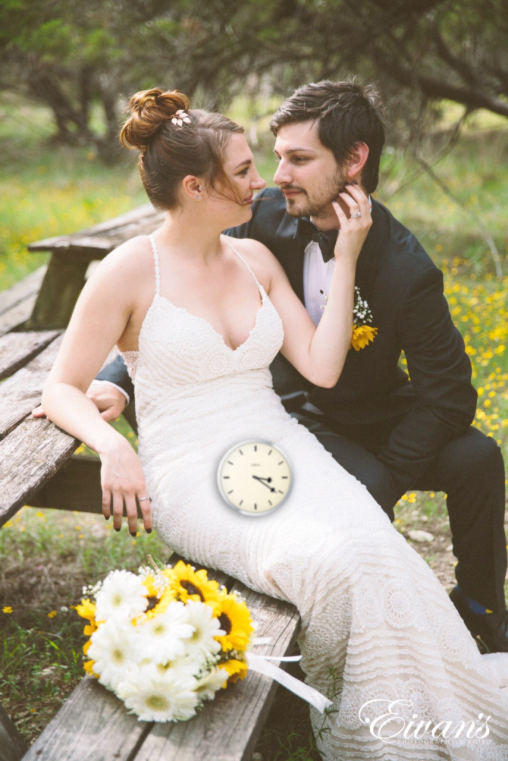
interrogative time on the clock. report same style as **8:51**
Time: **3:21**
